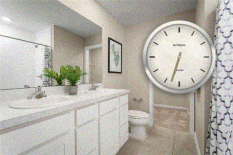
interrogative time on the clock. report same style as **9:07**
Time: **6:33**
